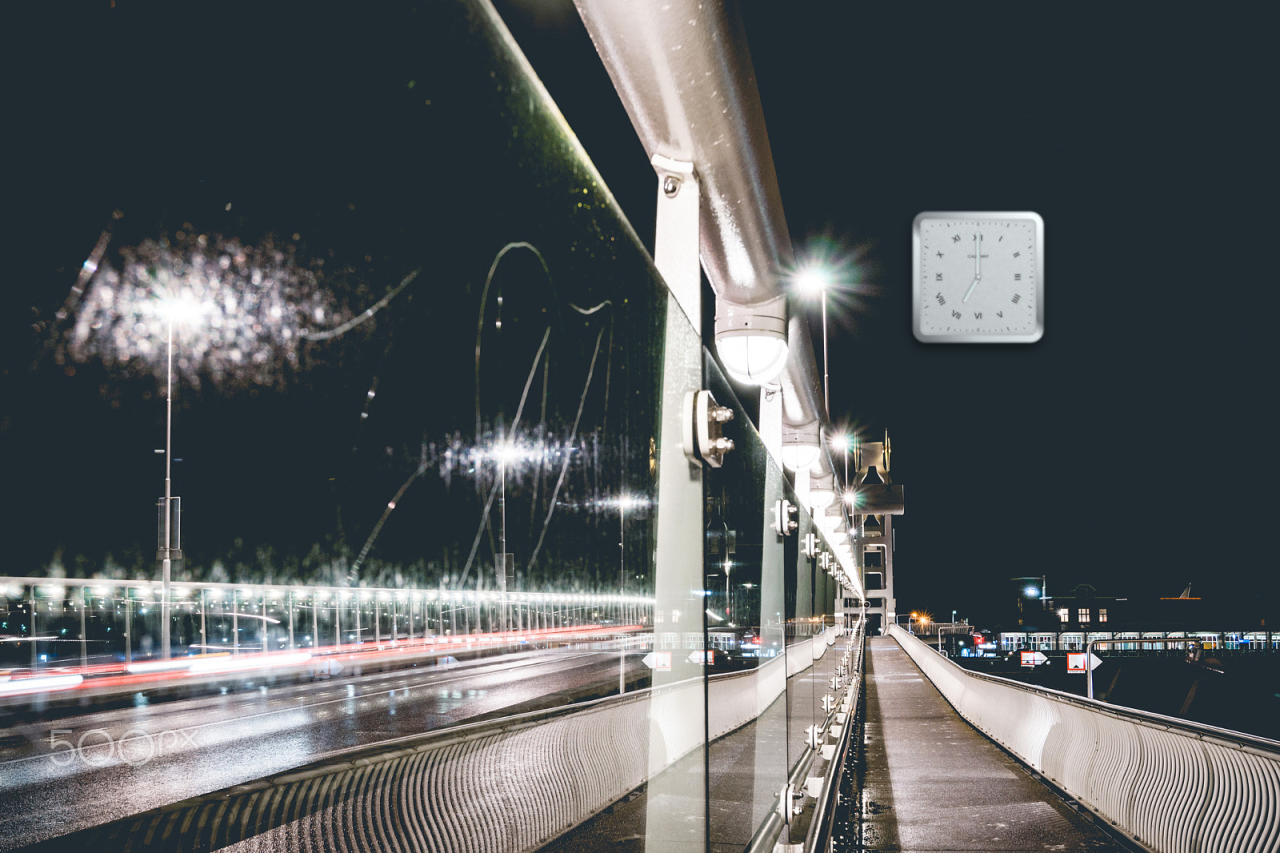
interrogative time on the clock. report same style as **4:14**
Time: **7:00**
